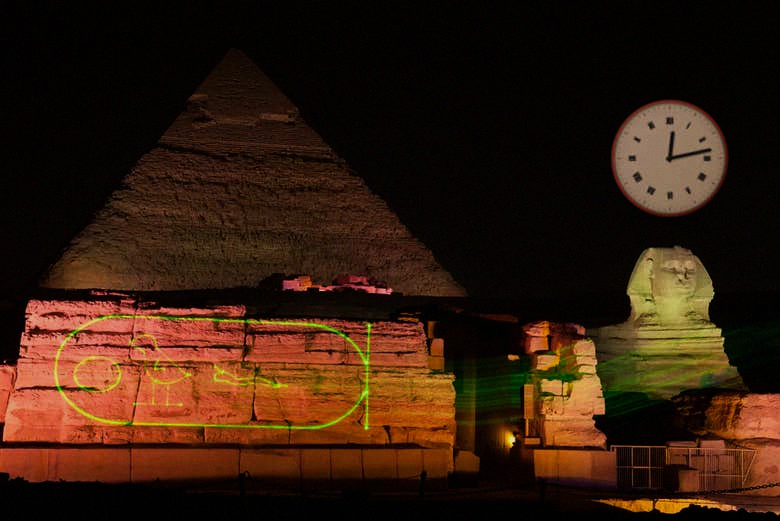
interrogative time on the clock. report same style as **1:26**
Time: **12:13**
